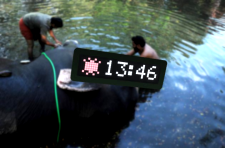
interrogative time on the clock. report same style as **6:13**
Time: **13:46**
